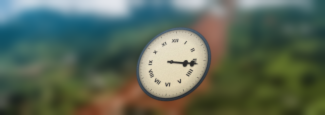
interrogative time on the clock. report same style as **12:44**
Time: **3:16**
